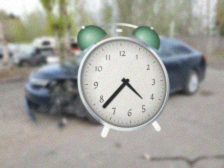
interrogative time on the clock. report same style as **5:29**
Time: **4:38**
